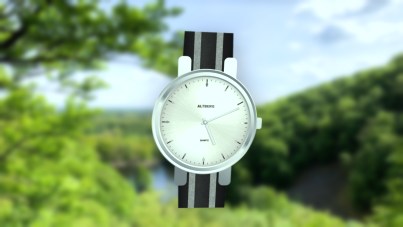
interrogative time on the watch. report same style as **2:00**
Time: **5:11**
